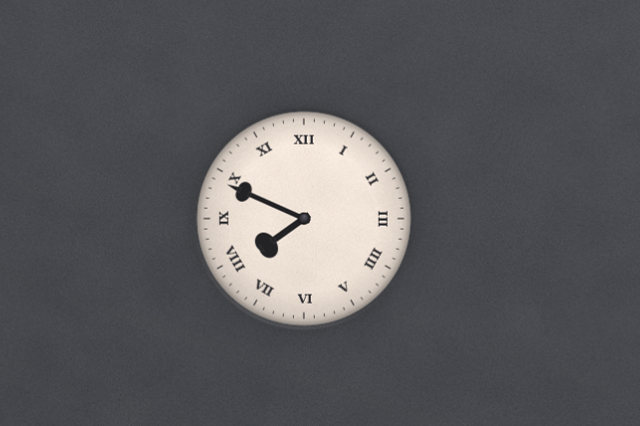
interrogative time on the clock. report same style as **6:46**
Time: **7:49**
